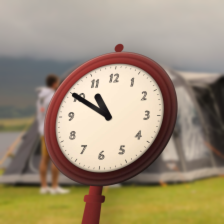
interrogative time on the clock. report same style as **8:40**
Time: **10:50**
